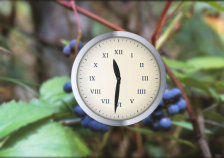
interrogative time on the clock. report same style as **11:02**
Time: **11:31**
